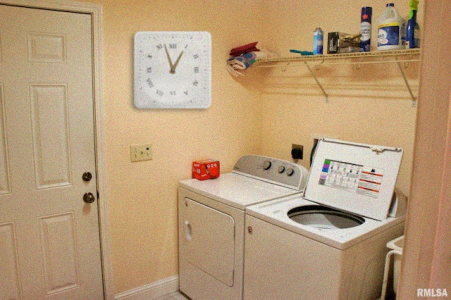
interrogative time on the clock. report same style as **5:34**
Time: **12:57**
